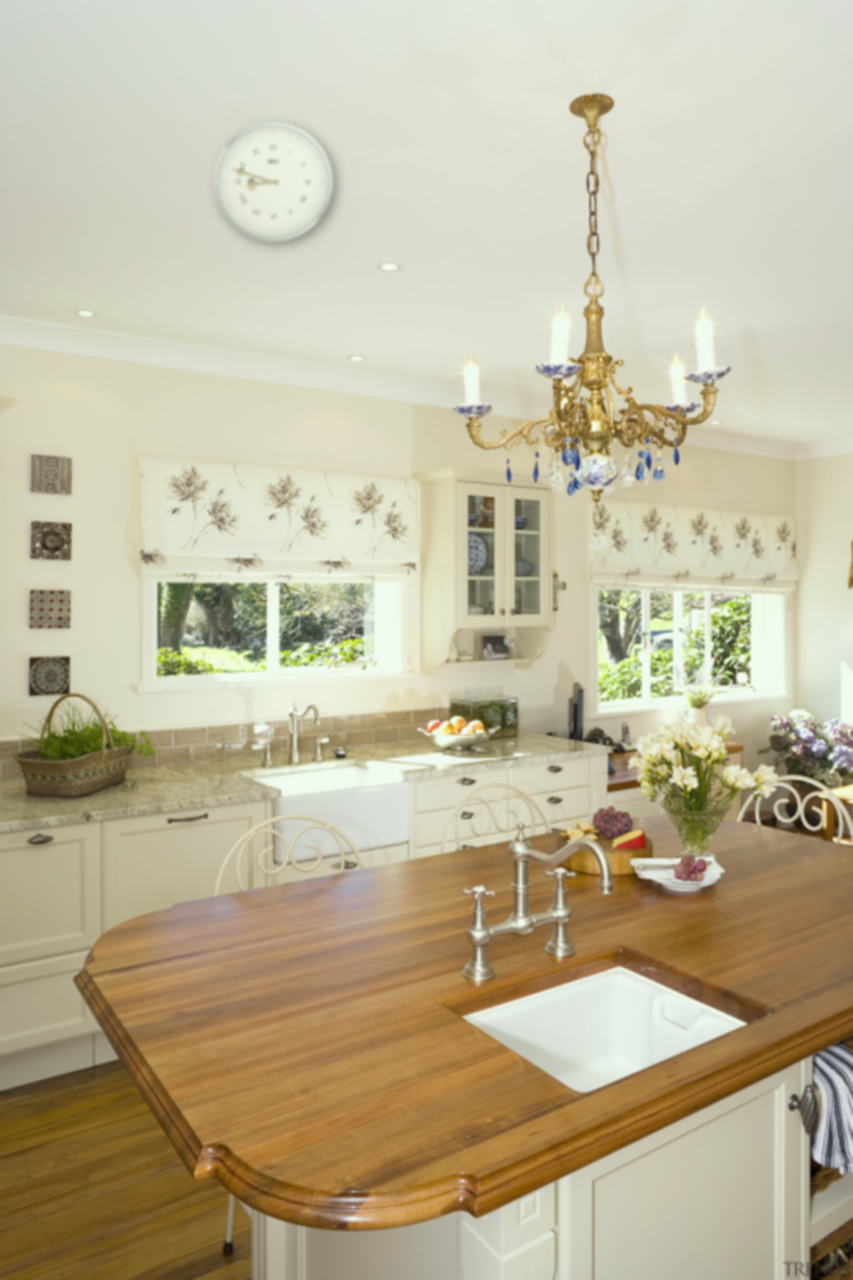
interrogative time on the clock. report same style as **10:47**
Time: **8:48**
